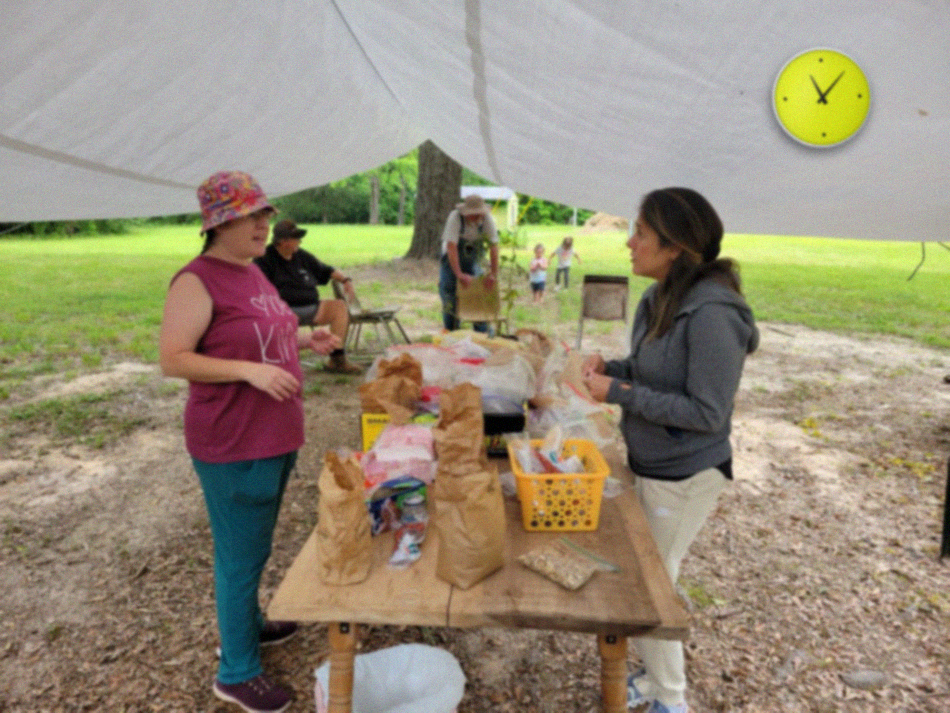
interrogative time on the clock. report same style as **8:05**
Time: **11:07**
